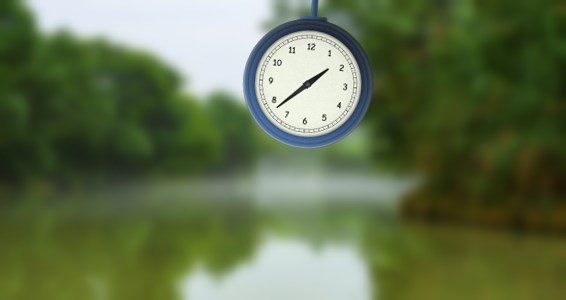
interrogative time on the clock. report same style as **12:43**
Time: **1:38**
